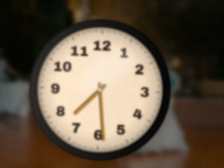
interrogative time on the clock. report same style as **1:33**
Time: **7:29**
